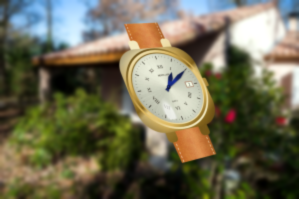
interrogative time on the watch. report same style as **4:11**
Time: **1:10**
